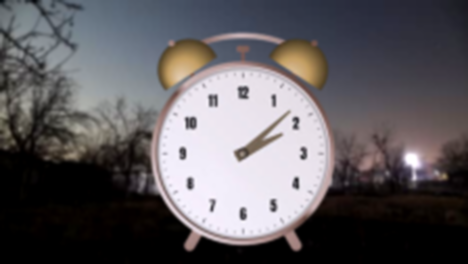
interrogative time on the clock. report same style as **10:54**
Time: **2:08**
